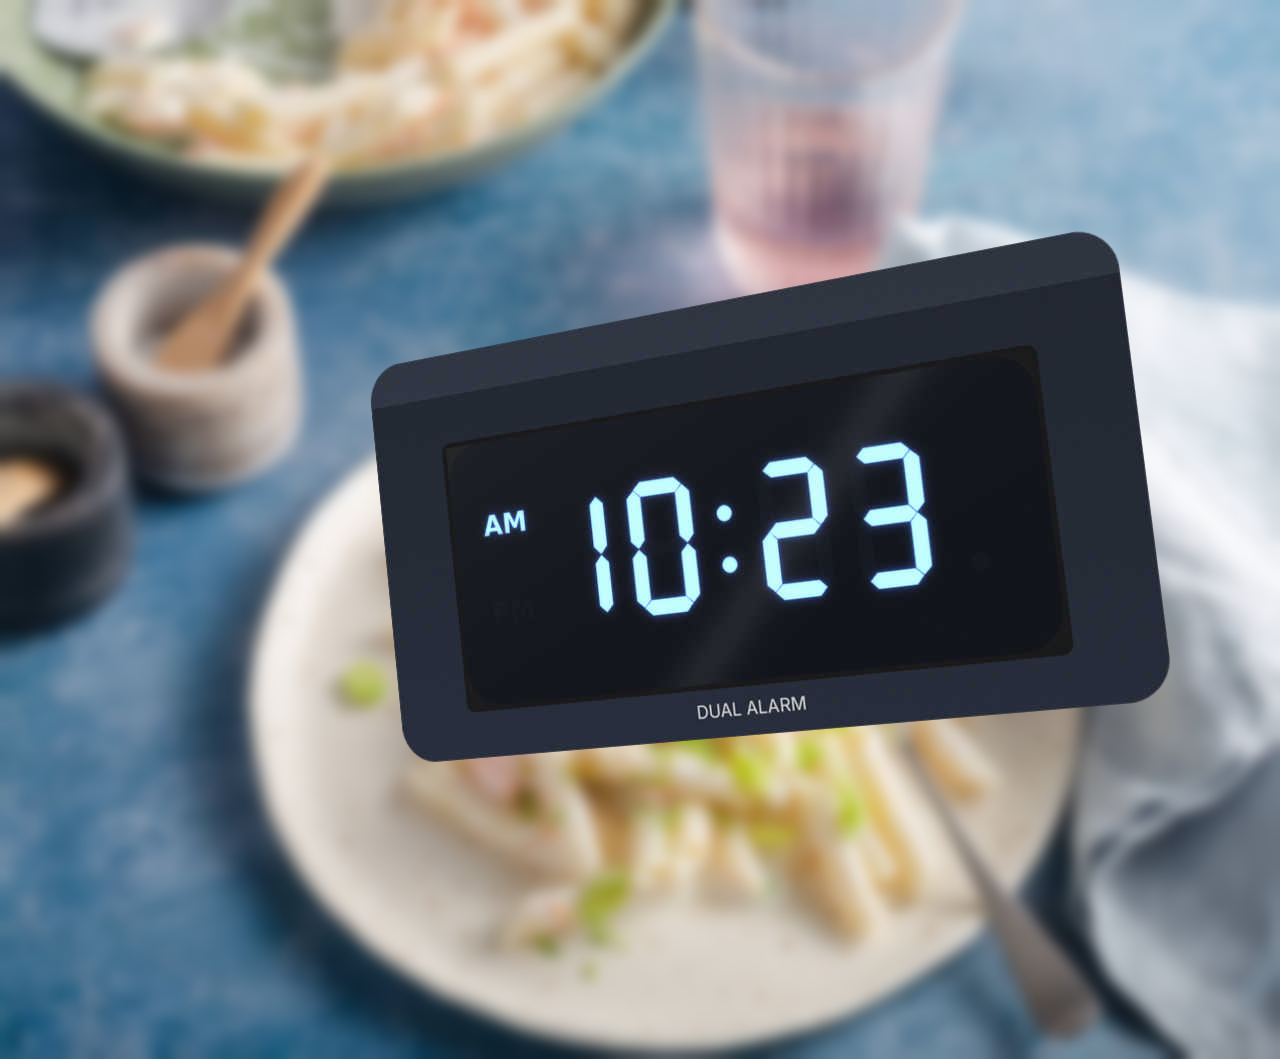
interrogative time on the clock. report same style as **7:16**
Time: **10:23**
